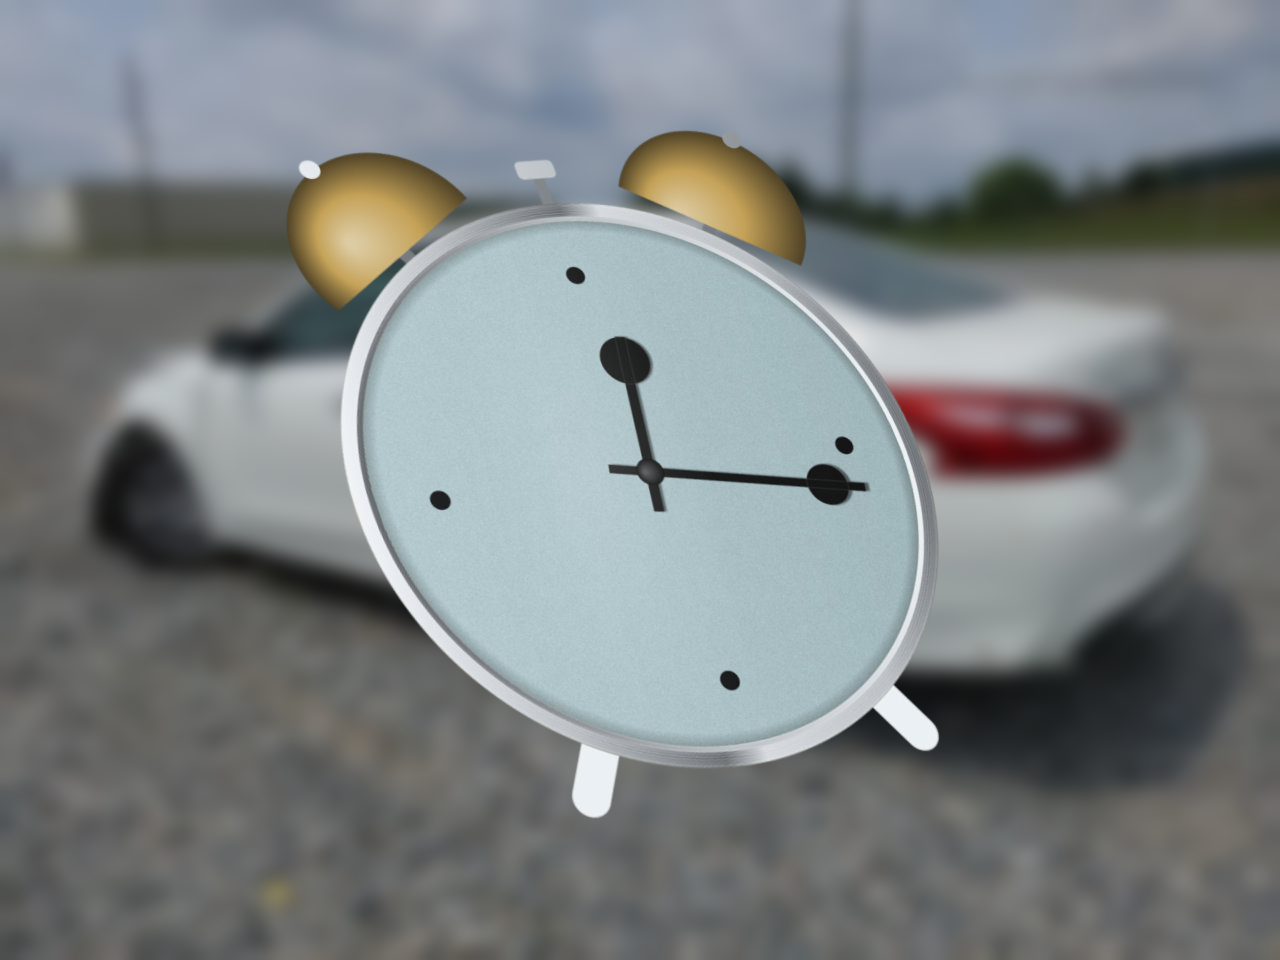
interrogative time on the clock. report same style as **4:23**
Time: **12:17**
